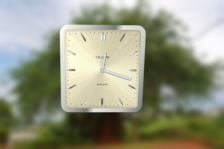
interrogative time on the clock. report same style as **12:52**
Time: **12:18**
